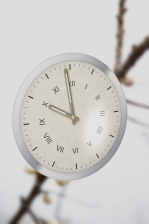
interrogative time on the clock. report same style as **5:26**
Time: **9:59**
